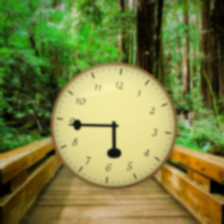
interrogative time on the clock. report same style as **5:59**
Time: **5:44**
